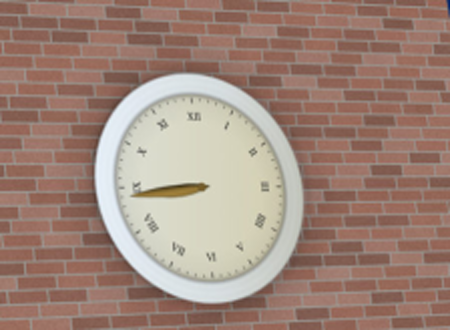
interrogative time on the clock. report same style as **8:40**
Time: **8:44**
